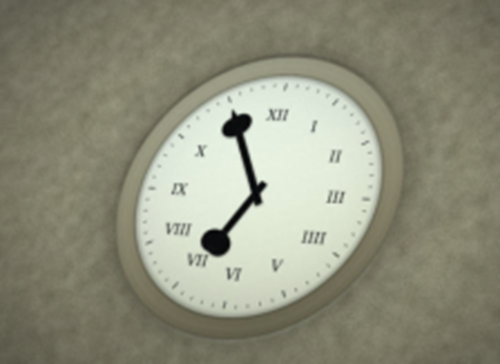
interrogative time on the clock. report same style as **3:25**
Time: **6:55**
